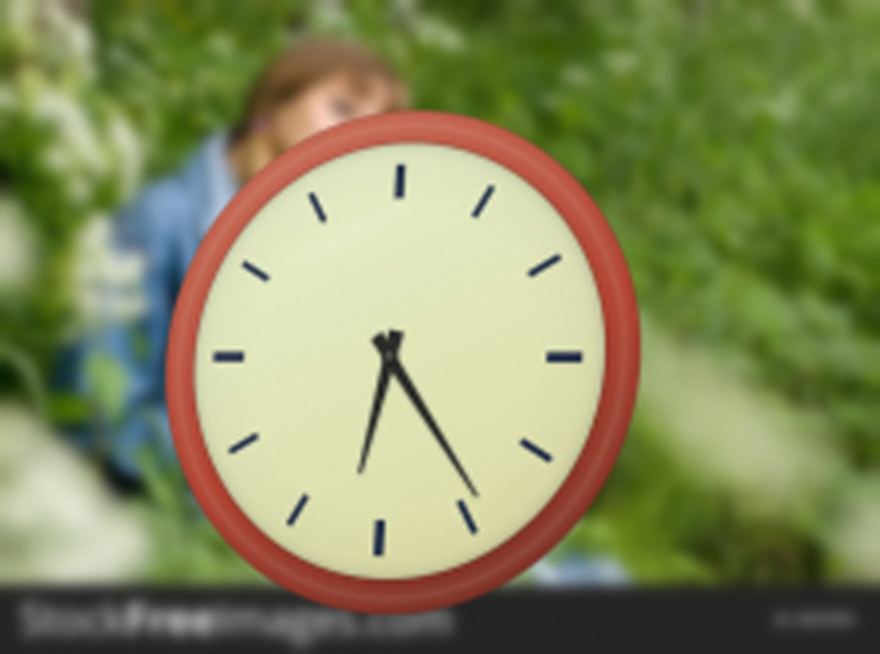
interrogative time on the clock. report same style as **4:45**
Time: **6:24**
